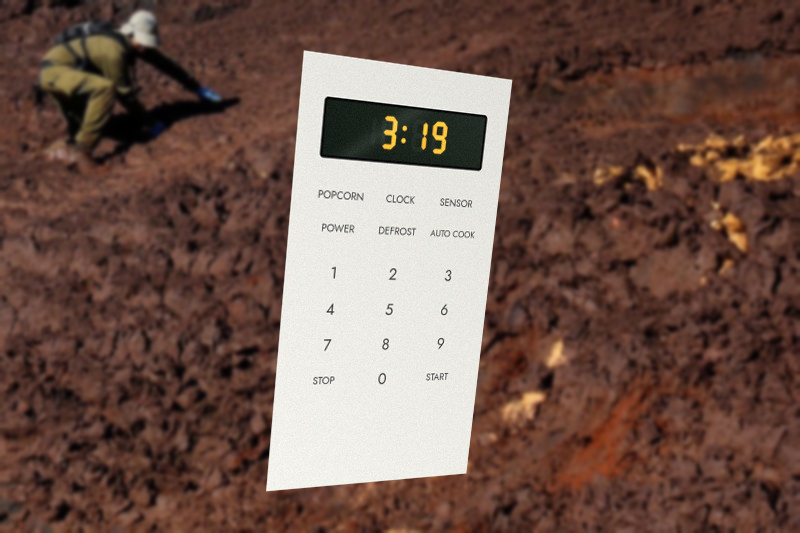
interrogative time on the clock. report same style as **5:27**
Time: **3:19**
